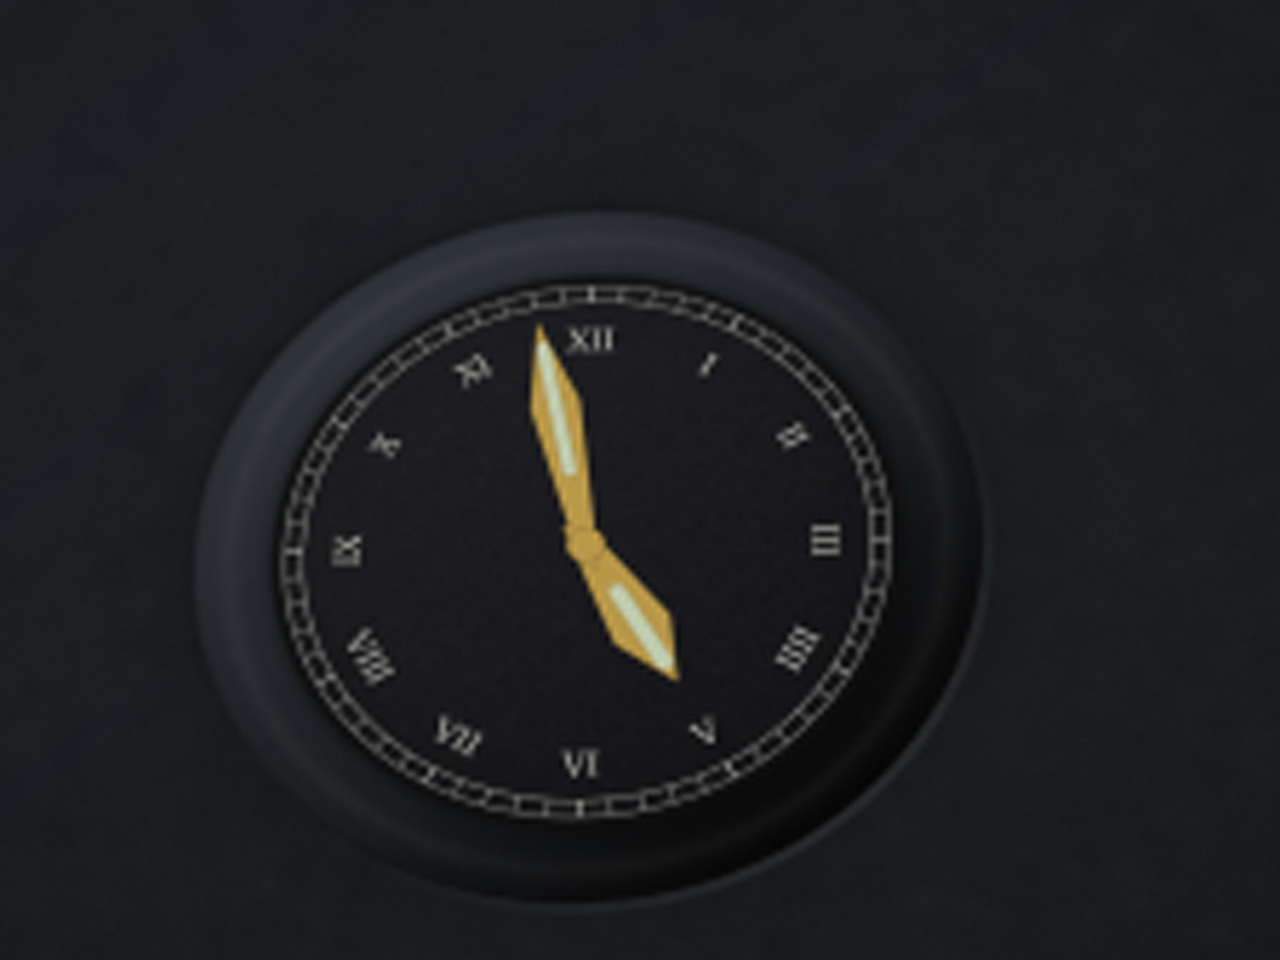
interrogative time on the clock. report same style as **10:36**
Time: **4:58**
